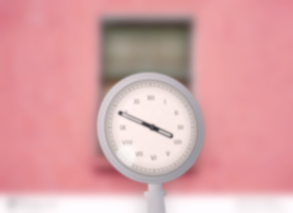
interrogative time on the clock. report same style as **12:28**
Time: **3:49**
